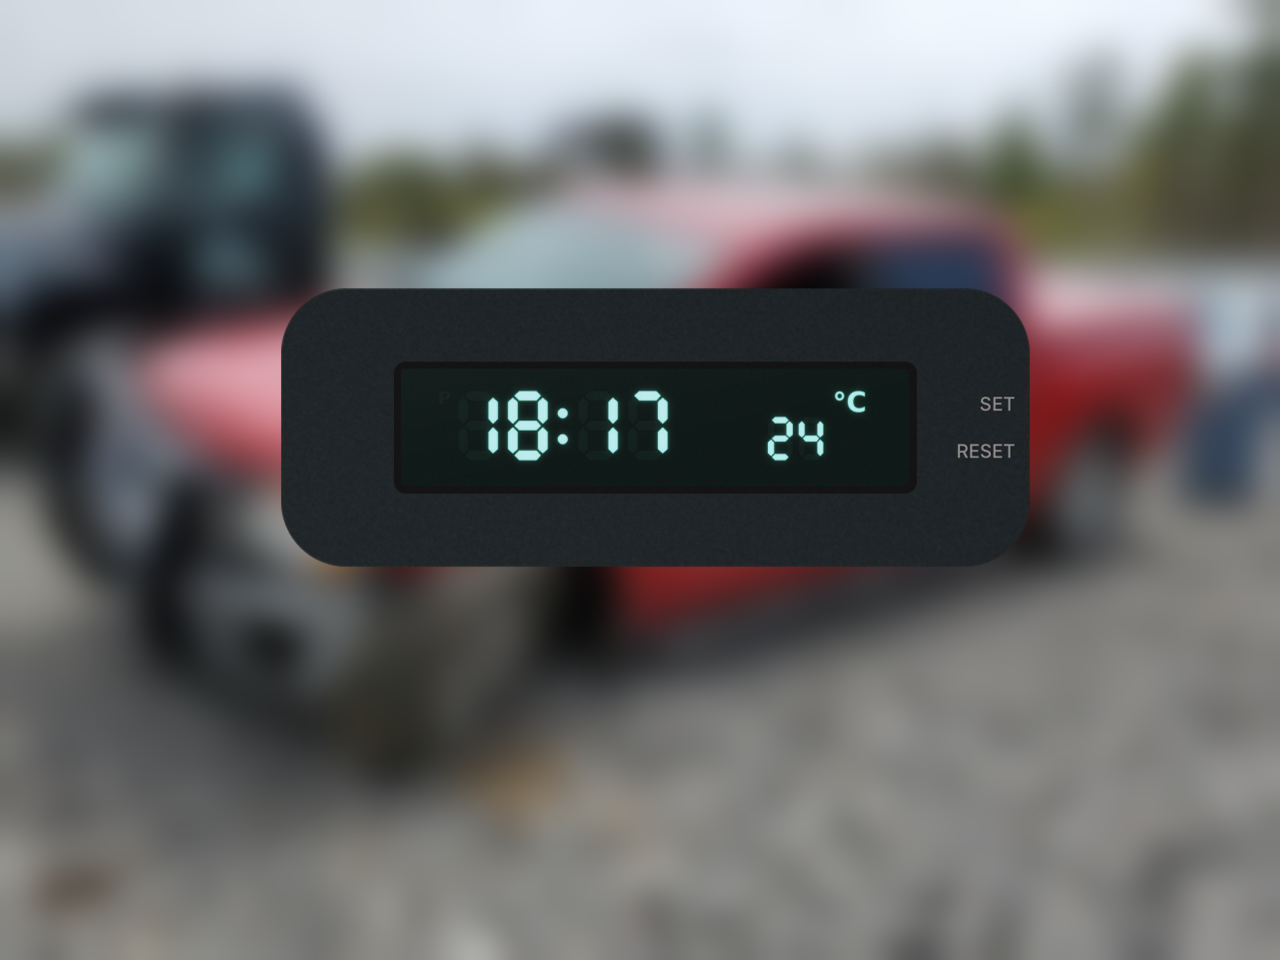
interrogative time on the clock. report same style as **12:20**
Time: **18:17**
